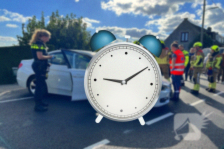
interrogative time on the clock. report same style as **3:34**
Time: **9:09**
